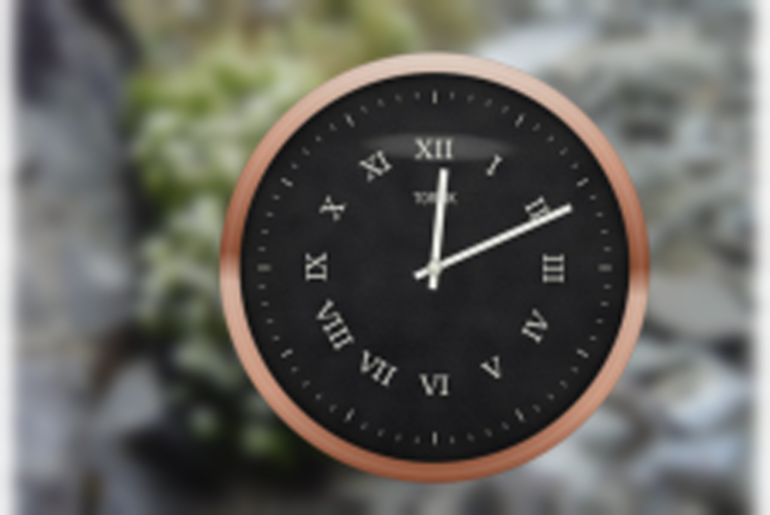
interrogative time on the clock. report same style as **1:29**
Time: **12:11**
